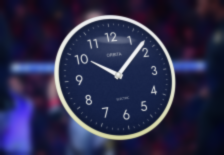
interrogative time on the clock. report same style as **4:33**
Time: **10:08**
